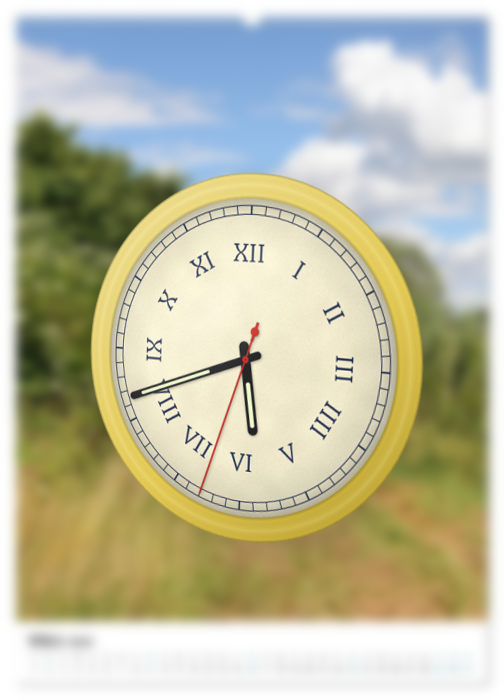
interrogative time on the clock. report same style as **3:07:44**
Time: **5:41:33**
